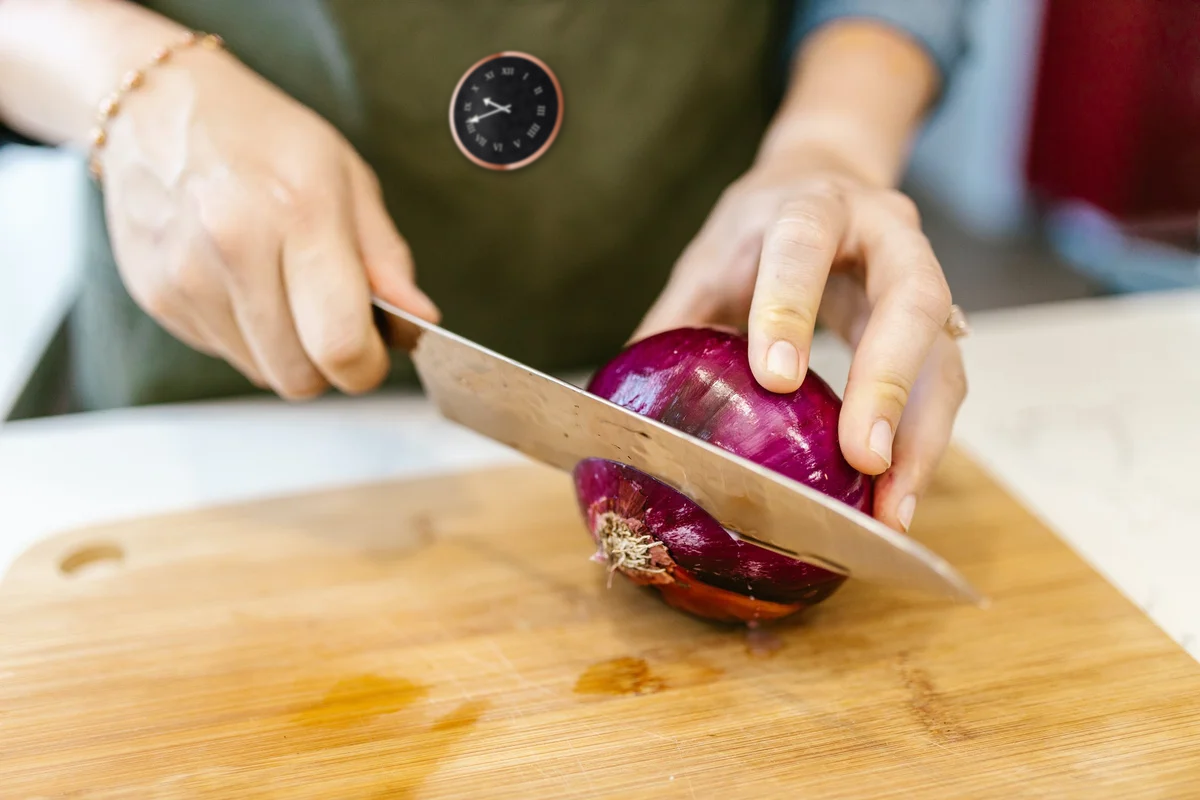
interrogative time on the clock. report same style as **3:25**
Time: **9:41**
